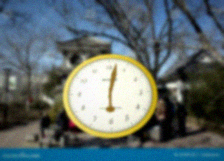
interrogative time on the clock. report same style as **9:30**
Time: **6:02**
